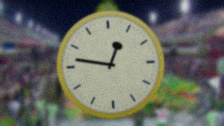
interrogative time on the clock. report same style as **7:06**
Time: **12:47**
